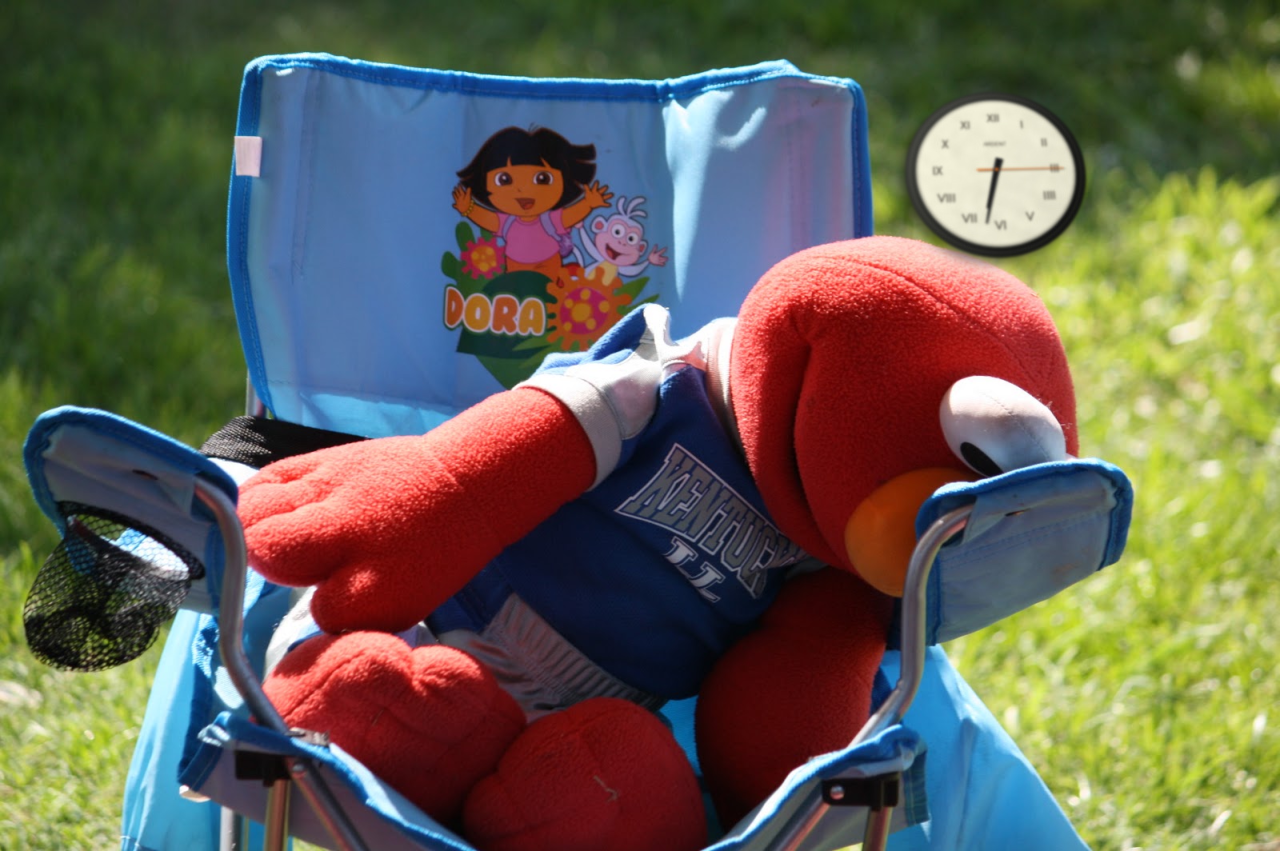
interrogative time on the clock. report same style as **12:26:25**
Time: **6:32:15**
